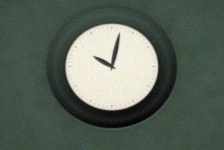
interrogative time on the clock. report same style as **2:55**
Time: **10:02**
